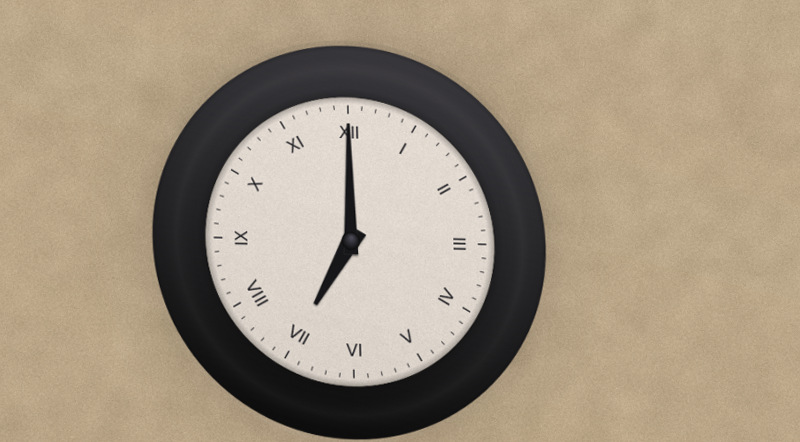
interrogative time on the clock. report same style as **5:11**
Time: **7:00**
